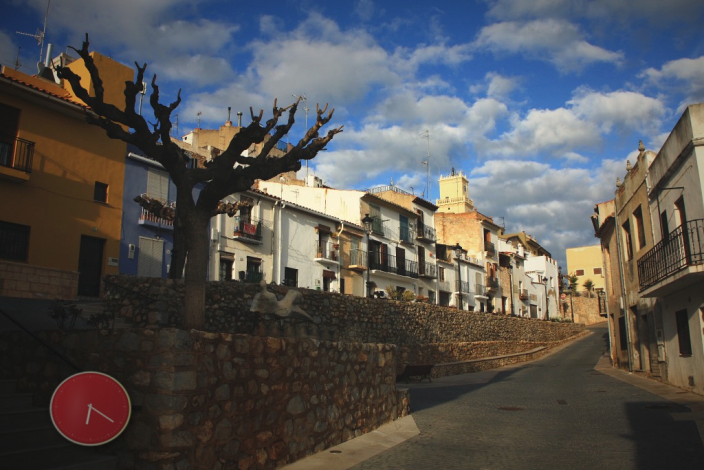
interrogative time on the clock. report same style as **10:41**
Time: **6:21**
